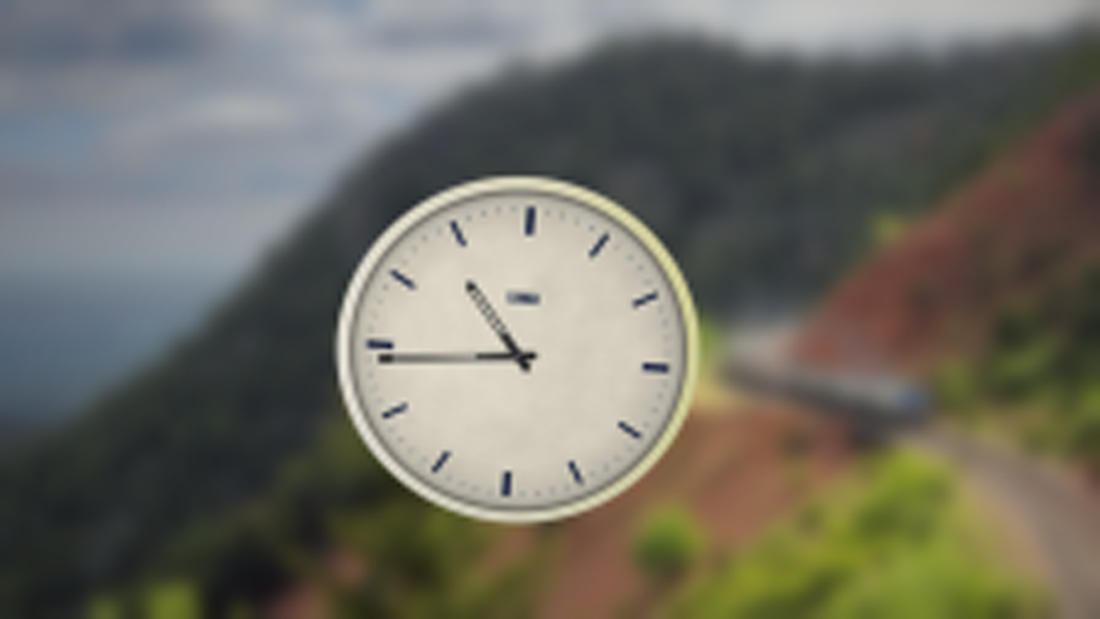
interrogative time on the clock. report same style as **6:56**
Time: **10:44**
